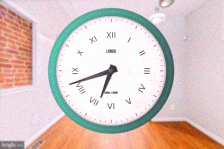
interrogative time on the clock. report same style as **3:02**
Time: **6:42**
